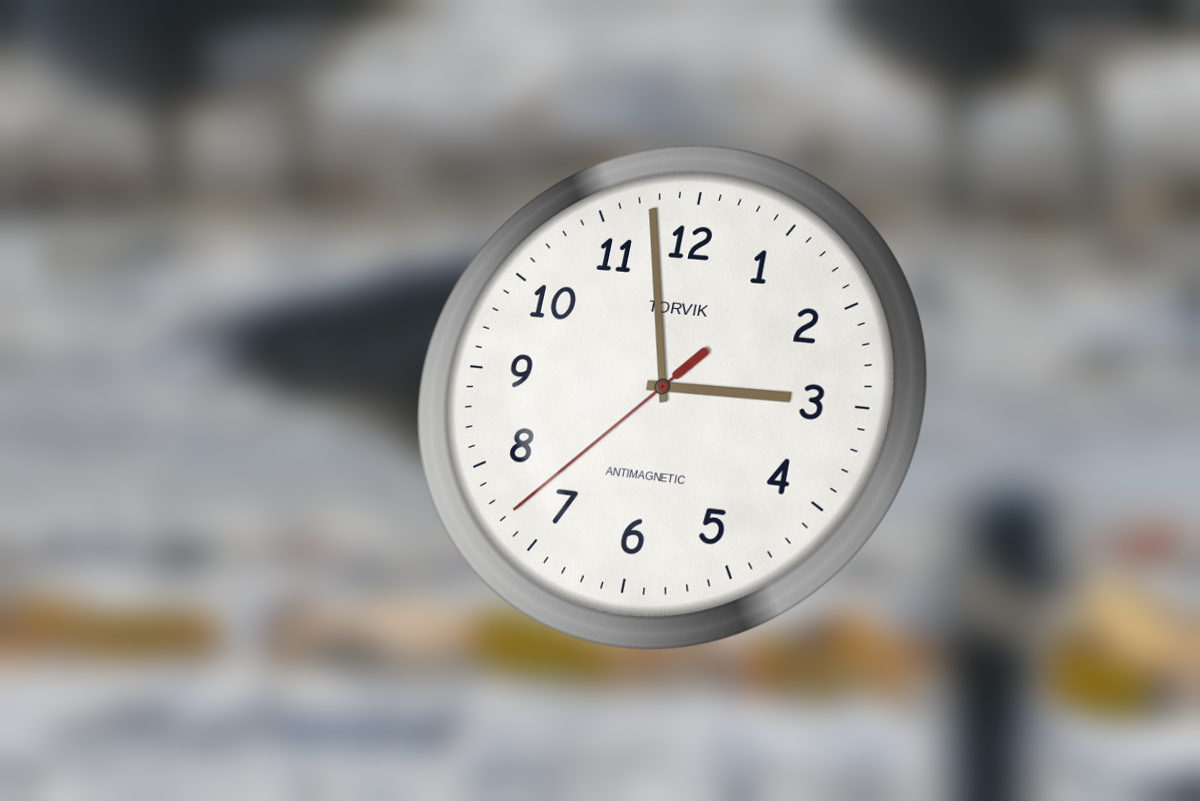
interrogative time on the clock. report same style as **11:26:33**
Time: **2:57:37**
